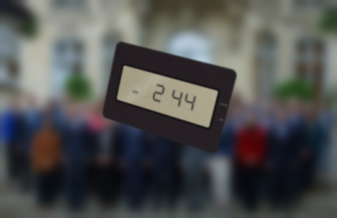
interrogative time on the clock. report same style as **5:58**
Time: **2:44**
